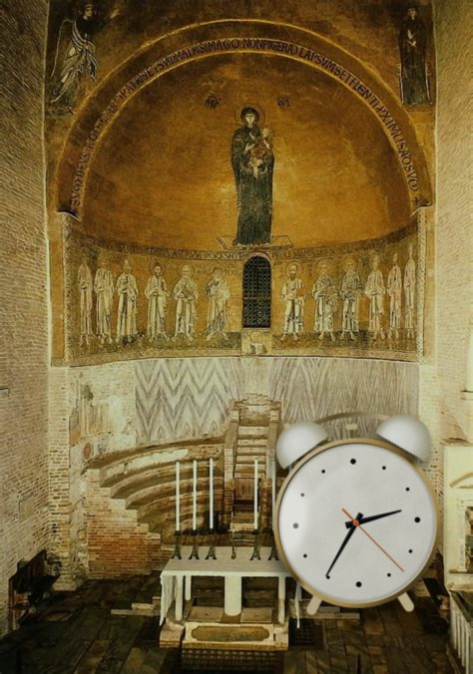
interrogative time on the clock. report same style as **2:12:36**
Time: **2:35:23**
